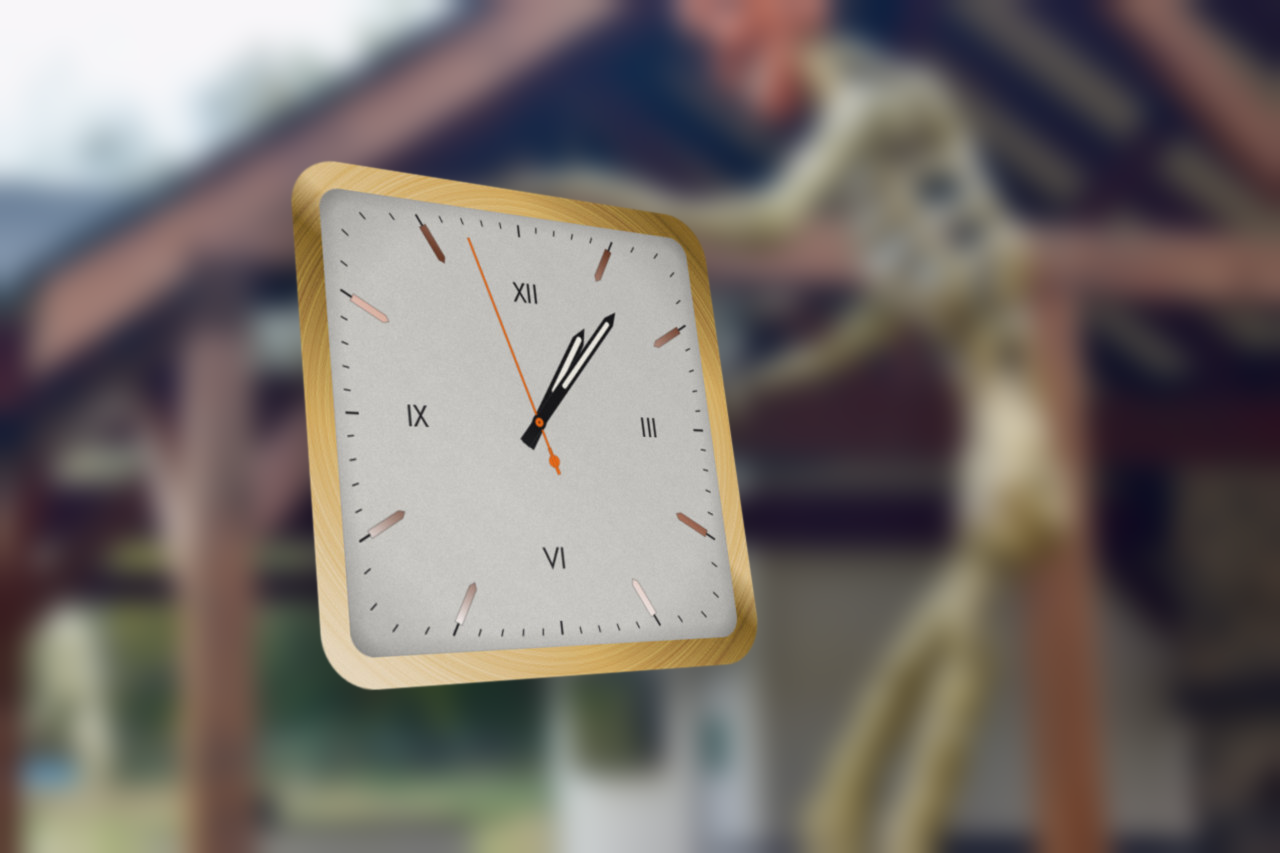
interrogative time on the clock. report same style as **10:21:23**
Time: **1:06:57**
